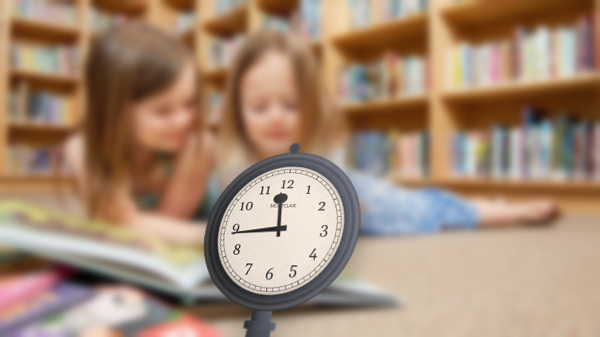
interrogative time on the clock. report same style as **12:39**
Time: **11:44**
